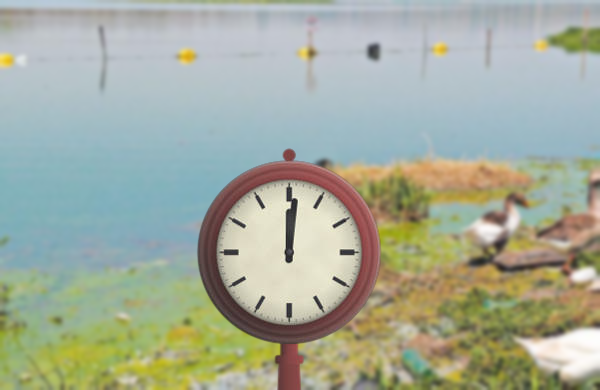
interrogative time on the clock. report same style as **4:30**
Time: **12:01**
